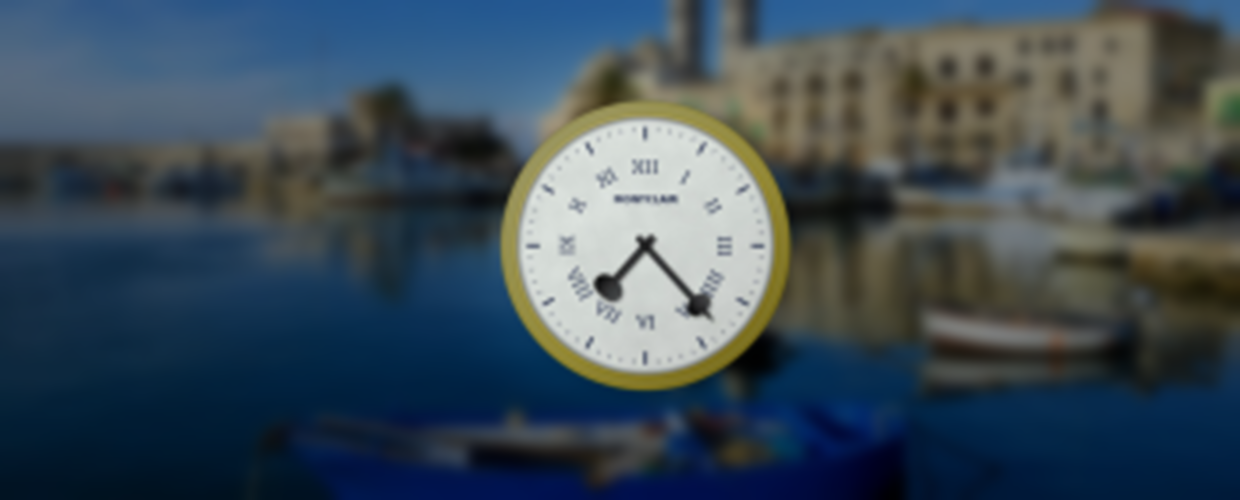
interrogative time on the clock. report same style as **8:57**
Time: **7:23**
